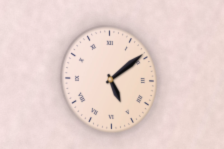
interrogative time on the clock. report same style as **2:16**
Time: **5:09**
